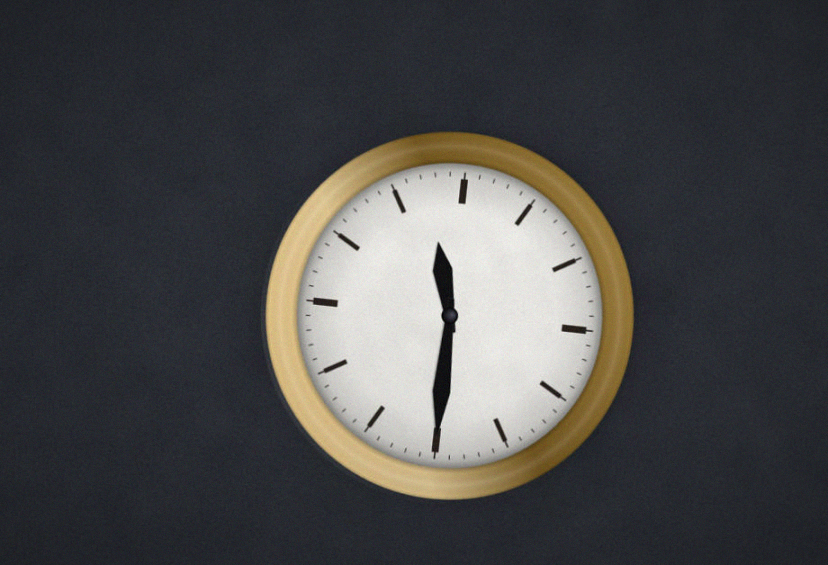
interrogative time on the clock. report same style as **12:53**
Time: **11:30**
